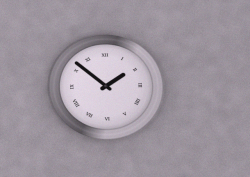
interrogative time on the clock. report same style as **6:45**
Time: **1:52**
